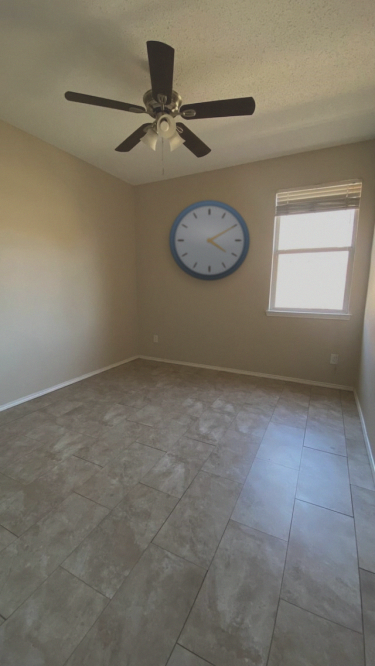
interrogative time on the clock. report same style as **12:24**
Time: **4:10**
